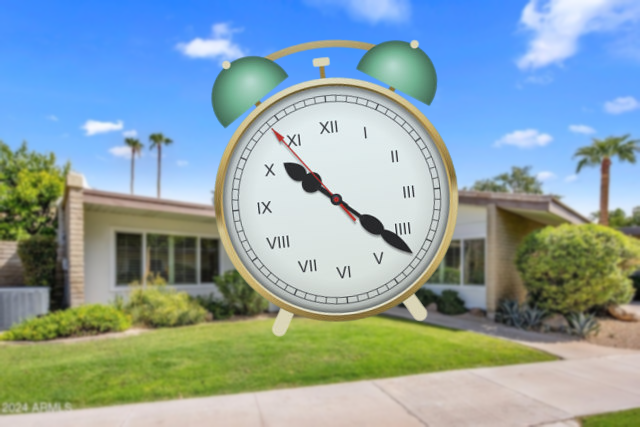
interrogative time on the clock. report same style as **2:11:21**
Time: **10:21:54**
